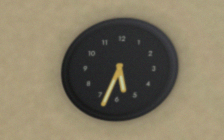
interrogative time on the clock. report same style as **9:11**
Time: **5:33**
